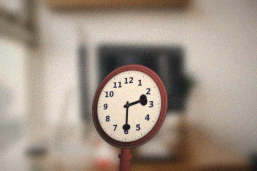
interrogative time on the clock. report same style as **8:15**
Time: **2:30**
